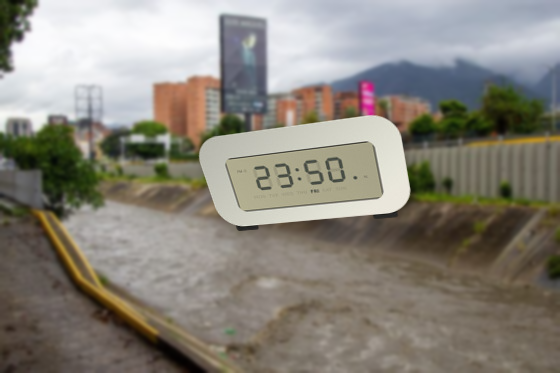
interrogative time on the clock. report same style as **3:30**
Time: **23:50**
